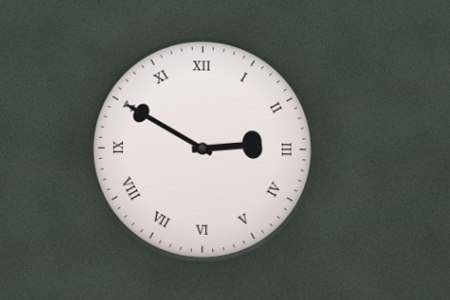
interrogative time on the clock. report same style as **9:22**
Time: **2:50**
